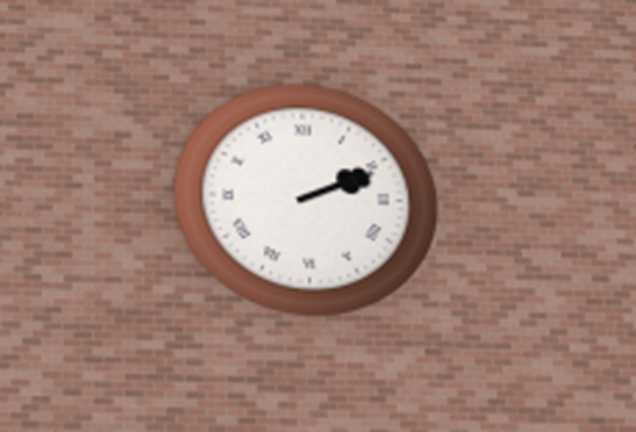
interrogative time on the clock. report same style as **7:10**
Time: **2:11**
